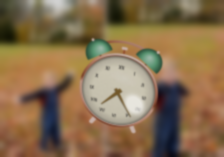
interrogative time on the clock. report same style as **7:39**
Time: **7:24**
